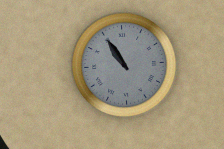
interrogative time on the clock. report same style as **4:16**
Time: **10:55**
